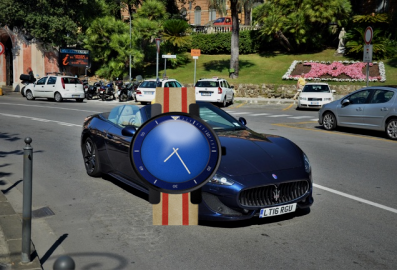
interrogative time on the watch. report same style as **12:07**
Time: **7:25**
